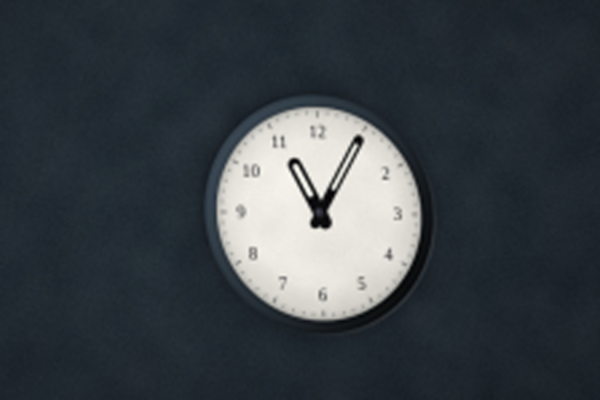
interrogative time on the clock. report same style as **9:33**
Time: **11:05**
